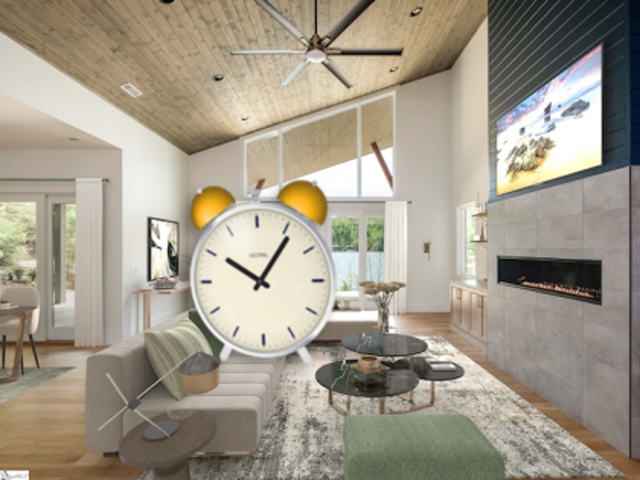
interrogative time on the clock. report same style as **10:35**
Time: **10:06**
